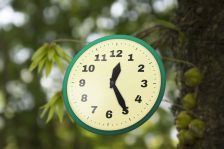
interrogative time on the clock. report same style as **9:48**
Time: **12:25**
